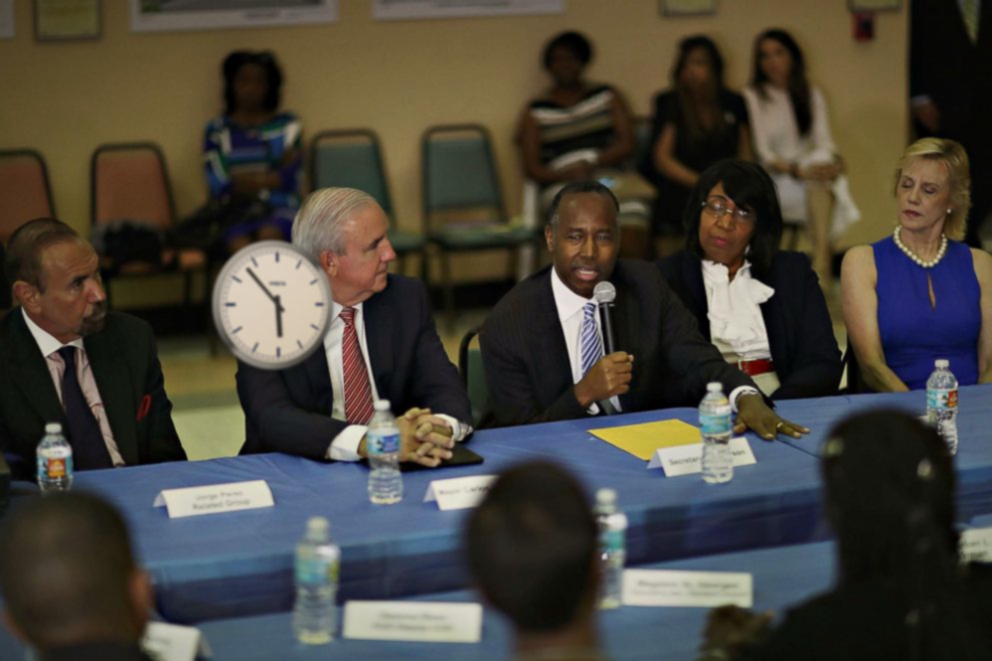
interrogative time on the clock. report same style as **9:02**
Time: **5:53**
